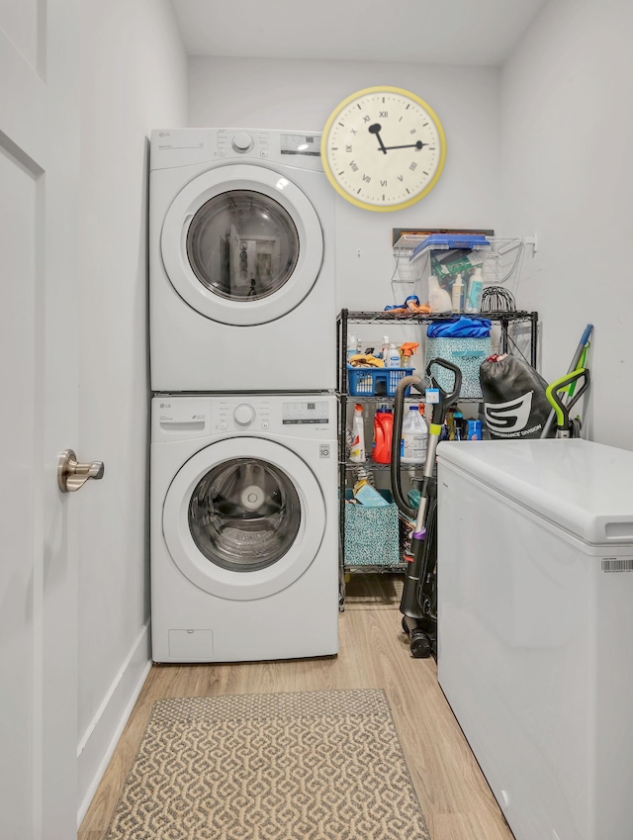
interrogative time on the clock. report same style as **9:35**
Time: **11:14**
